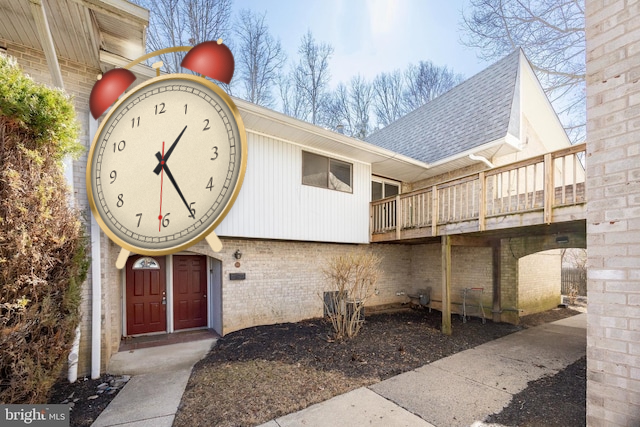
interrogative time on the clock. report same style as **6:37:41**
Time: **1:25:31**
